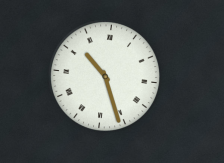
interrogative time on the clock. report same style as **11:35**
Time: **10:26**
